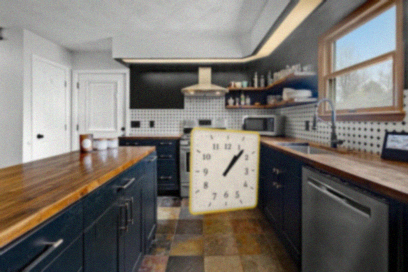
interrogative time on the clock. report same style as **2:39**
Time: **1:07**
